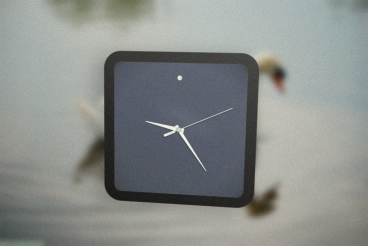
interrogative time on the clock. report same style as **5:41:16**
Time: **9:24:11**
